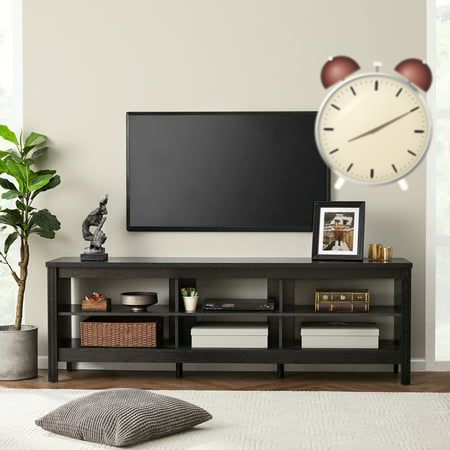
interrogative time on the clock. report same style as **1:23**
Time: **8:10**
